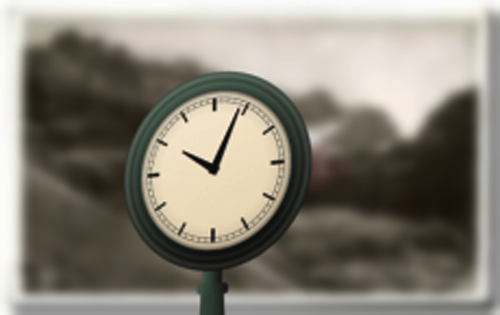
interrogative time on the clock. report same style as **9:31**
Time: **10:04**
